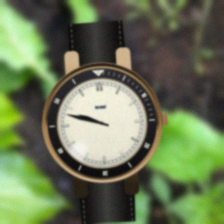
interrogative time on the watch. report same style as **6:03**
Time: **9:48**
